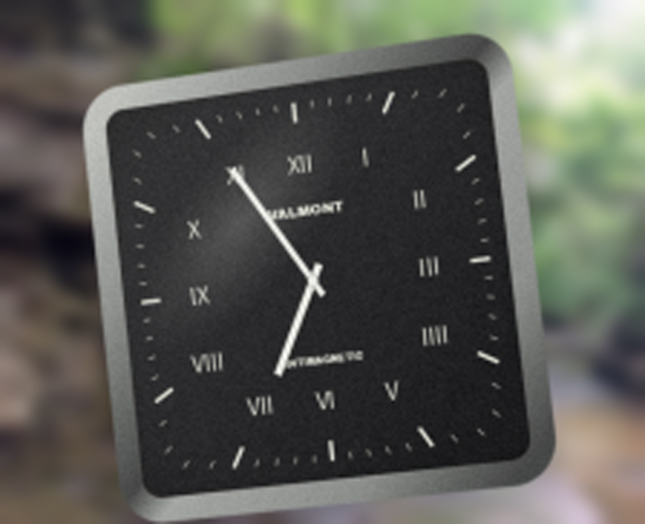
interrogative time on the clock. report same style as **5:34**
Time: **6:55**
